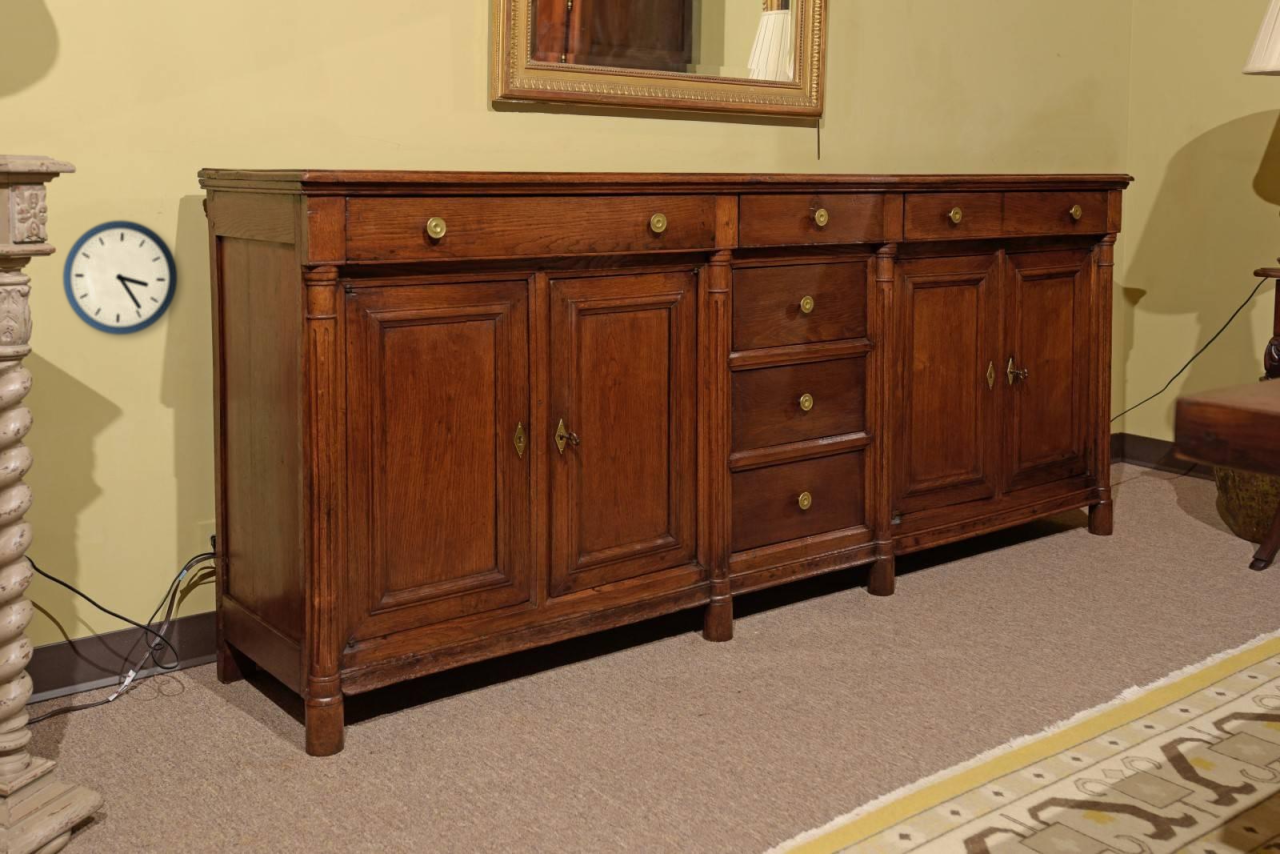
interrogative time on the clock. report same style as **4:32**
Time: **3:24**
